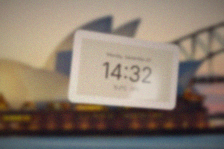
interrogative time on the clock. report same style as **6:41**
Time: **14:32**
